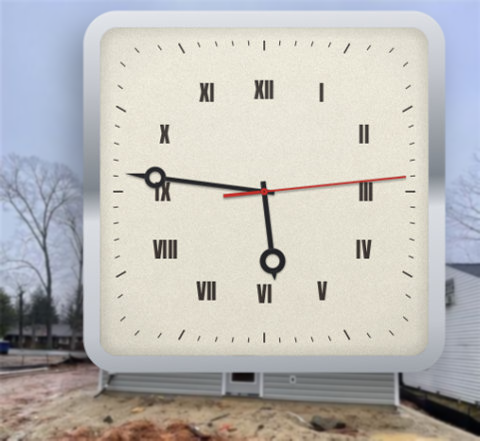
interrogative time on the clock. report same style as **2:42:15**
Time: **5:46:14**
